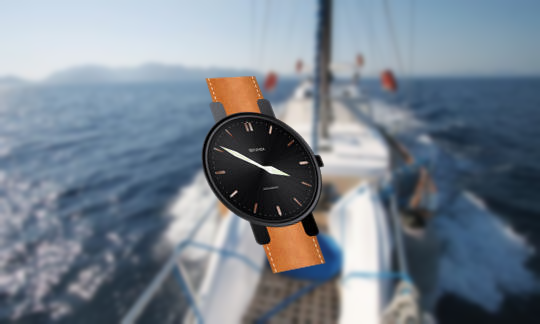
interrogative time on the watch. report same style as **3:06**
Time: **3:51**
